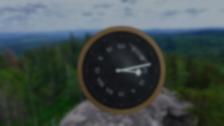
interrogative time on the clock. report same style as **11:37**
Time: **3:13**
